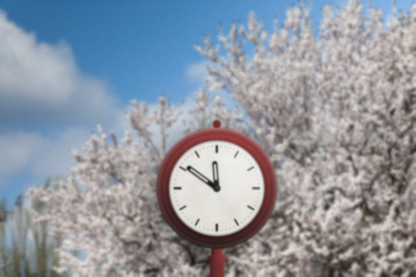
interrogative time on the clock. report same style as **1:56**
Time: **11:51**
